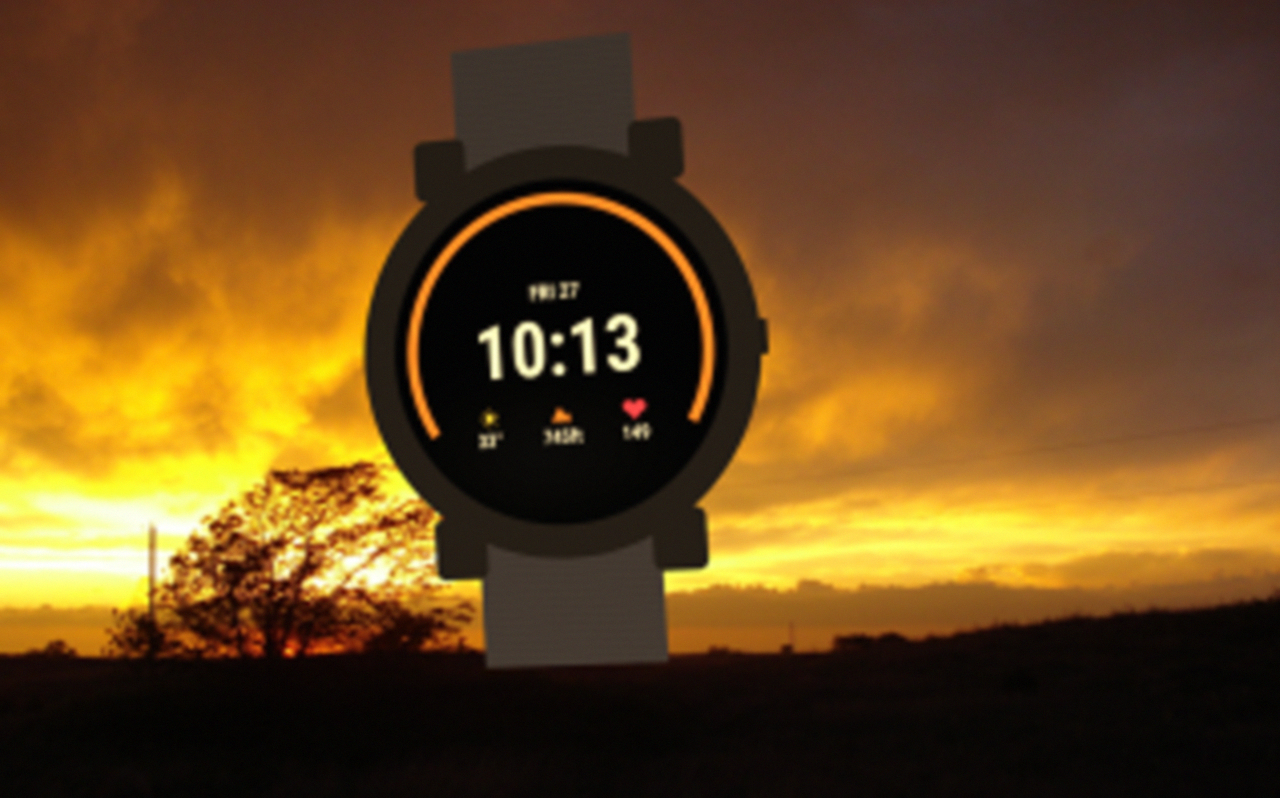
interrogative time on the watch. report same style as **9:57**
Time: **10:13**
